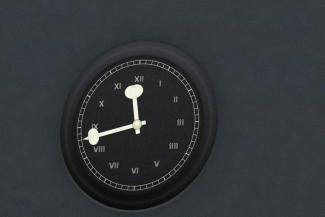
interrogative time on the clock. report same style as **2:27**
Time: **11:43**
